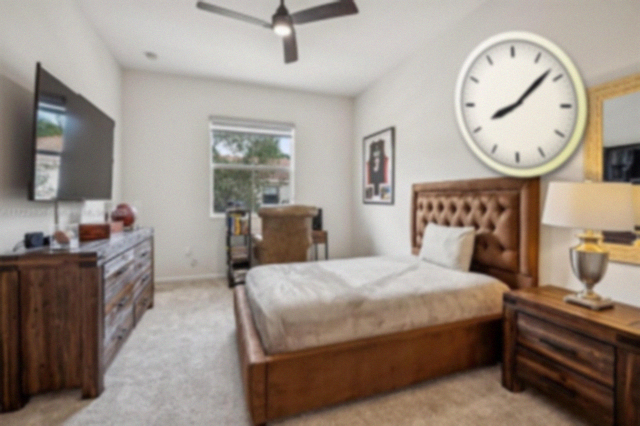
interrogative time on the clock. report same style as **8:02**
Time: **8:08**
